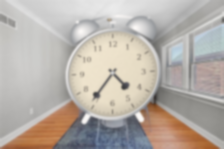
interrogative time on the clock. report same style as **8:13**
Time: **4:36**
